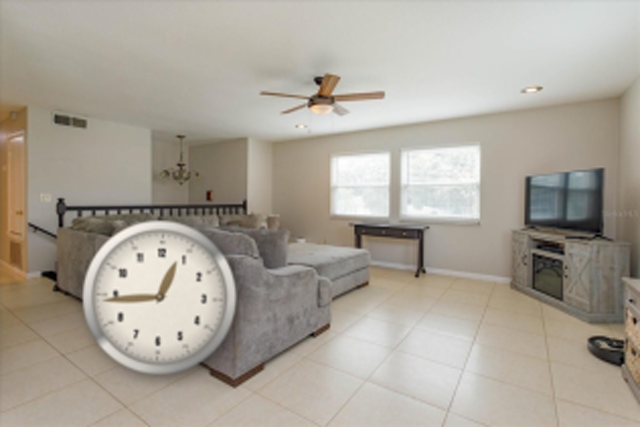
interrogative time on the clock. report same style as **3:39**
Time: **12:44**
